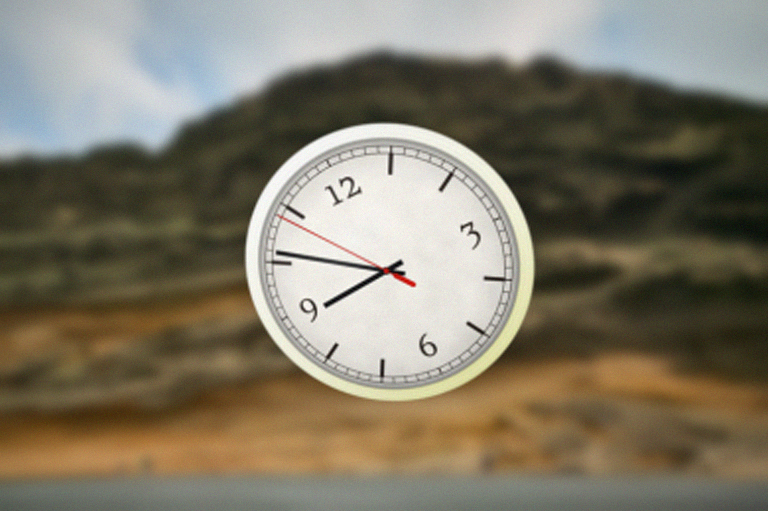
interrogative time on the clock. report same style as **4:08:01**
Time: **8:50:54**
